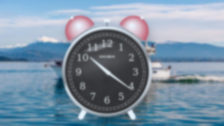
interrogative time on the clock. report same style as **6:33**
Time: **10:21**
